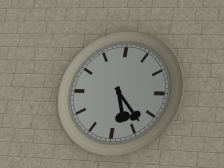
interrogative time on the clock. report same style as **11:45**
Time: **5:23**
